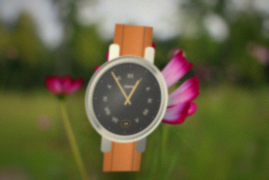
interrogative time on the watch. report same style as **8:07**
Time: **12:54**
